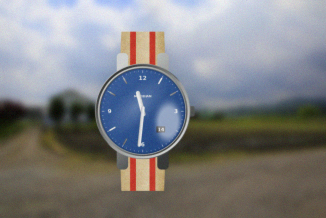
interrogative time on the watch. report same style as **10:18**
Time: **11:31**
